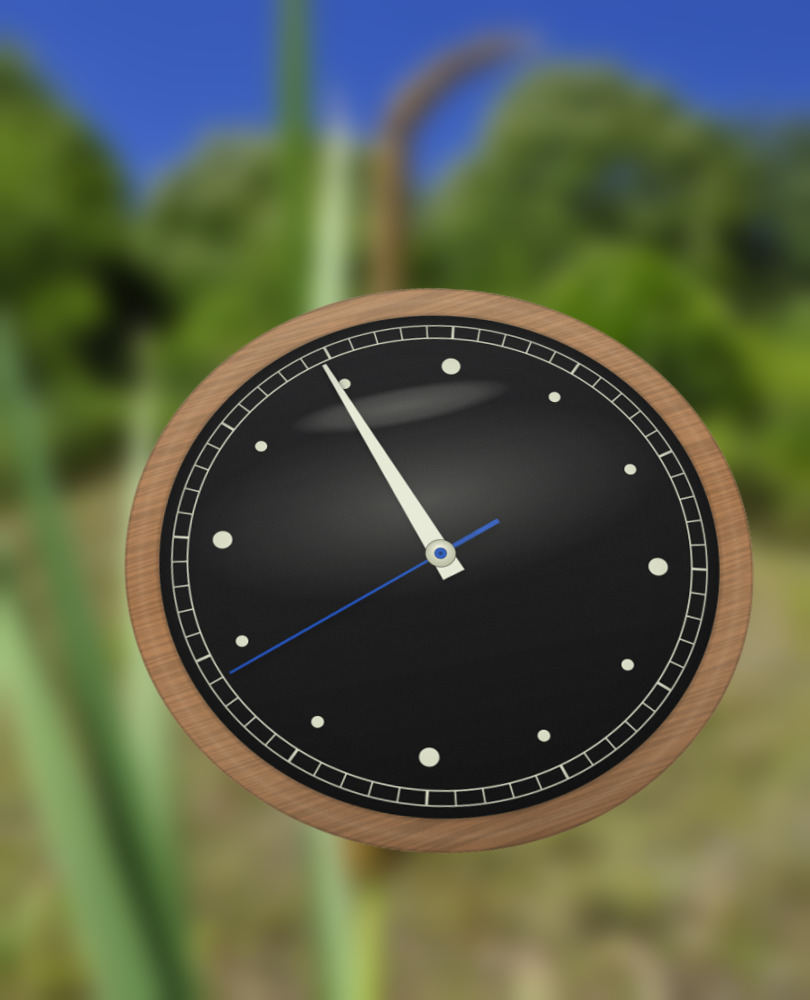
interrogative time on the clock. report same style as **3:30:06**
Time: **10:54:39**
